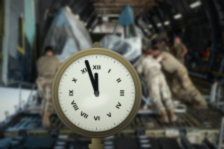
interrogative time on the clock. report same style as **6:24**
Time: **11:57**
